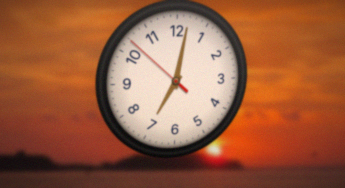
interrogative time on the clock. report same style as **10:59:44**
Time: **7:01:52**
